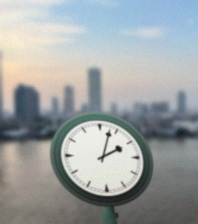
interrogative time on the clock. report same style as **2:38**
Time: **2:03**
